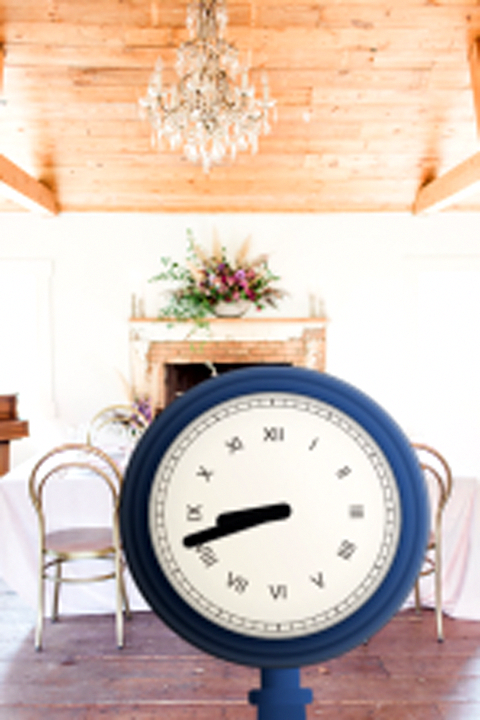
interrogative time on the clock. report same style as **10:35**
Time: **8:42**
